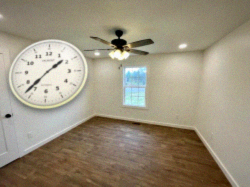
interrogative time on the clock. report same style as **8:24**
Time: **1:37**
